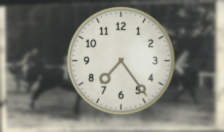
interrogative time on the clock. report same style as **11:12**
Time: **7:24**
